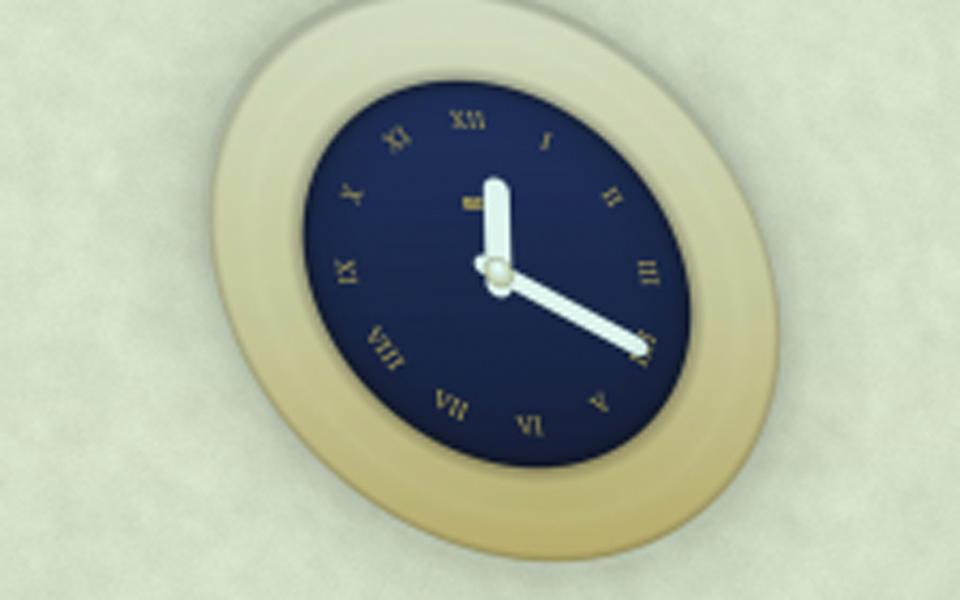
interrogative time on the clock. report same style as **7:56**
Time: **12:20**
